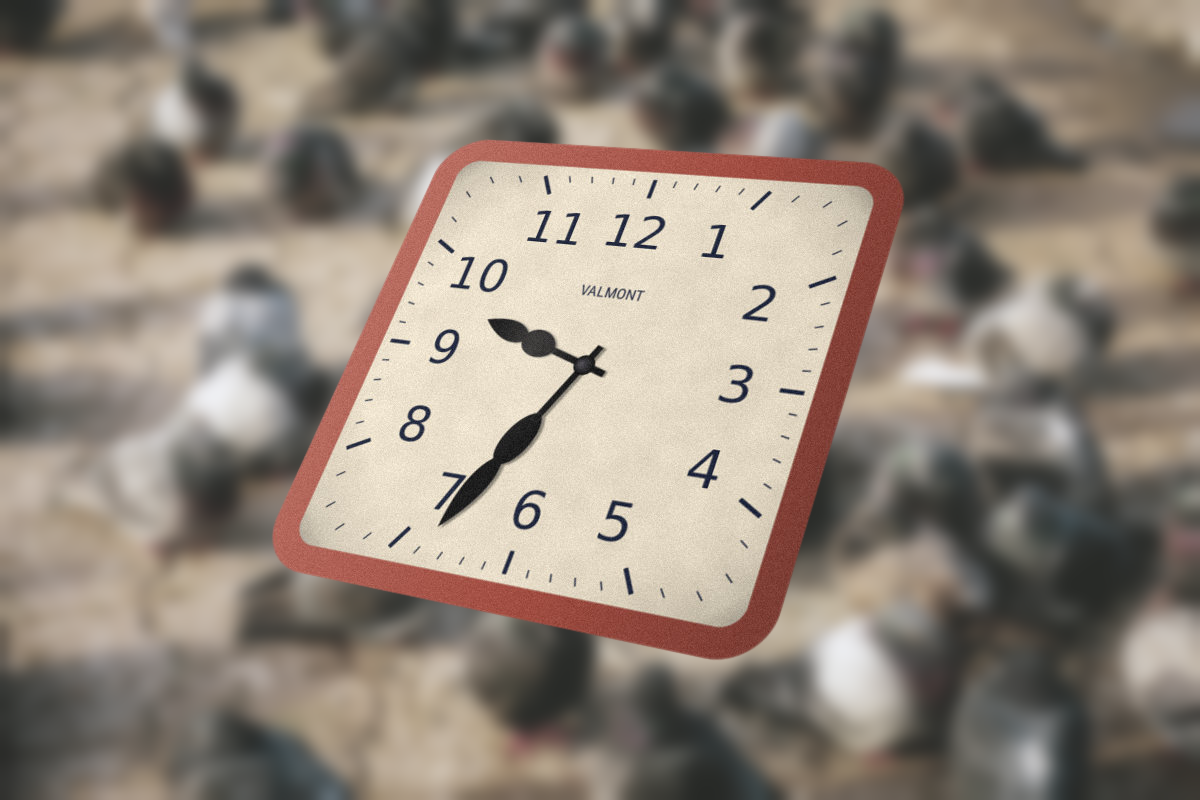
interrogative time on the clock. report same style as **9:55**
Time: **9:34**
